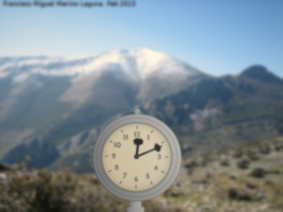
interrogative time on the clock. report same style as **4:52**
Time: **12:11**
